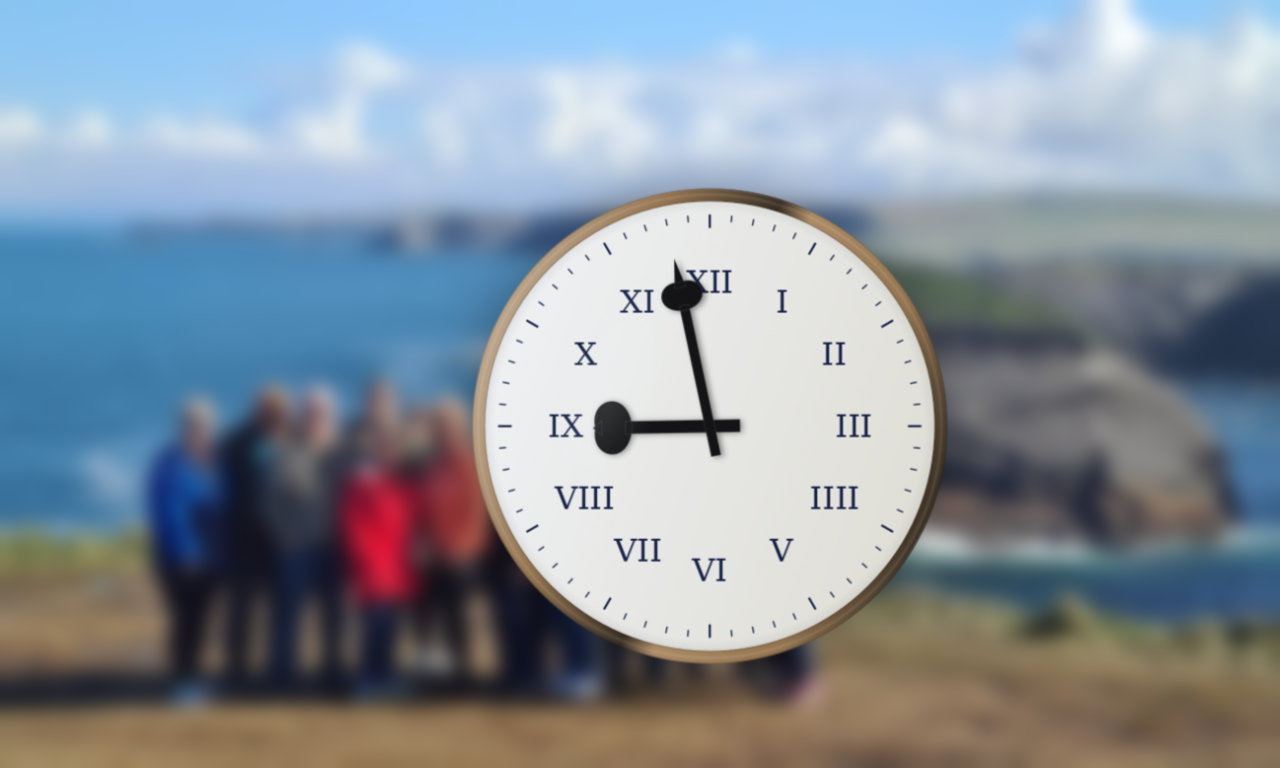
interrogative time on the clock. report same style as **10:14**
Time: **8:58**
